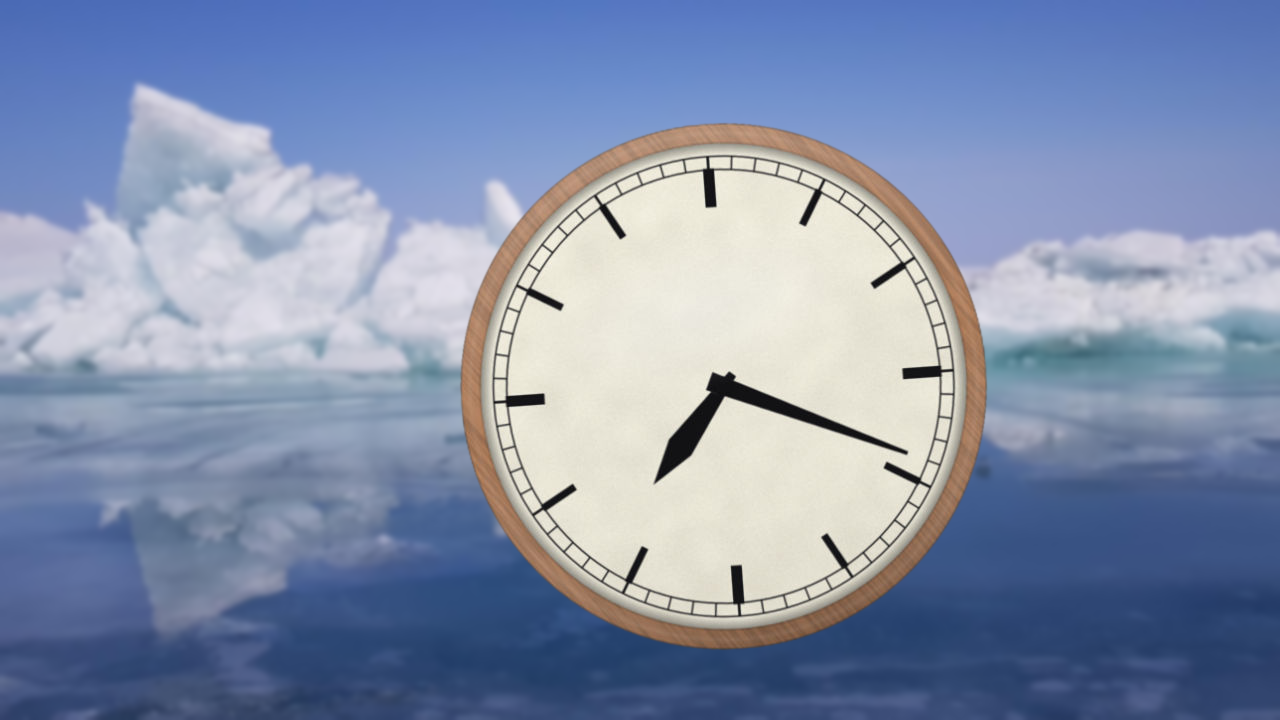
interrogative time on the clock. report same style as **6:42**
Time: **7:19**
